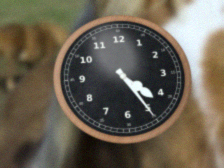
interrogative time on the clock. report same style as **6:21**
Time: **4:25**
